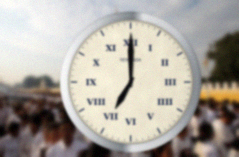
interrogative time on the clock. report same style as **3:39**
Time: **7:00**
